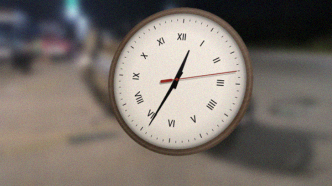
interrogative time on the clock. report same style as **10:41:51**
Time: **12:34:13**
